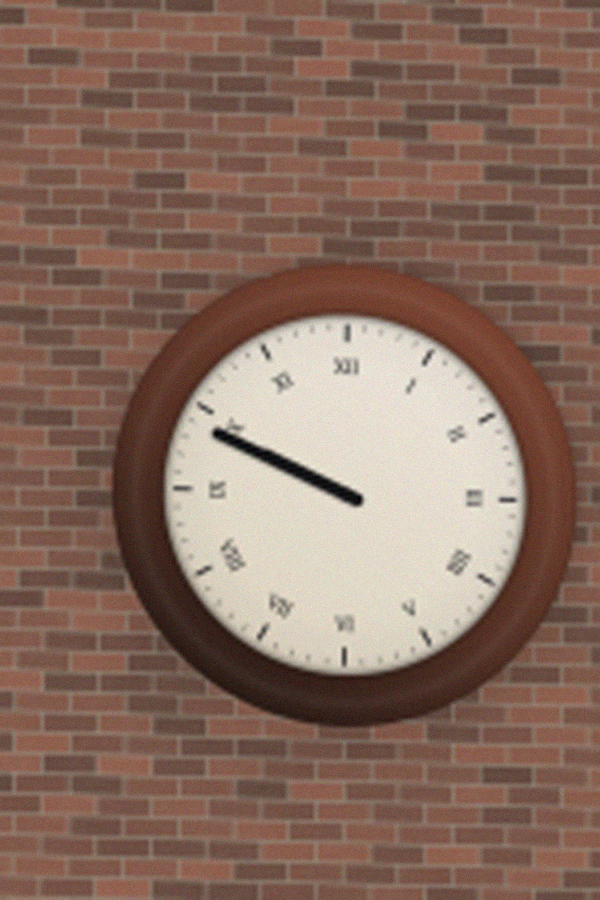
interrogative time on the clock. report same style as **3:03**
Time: **9:49**
